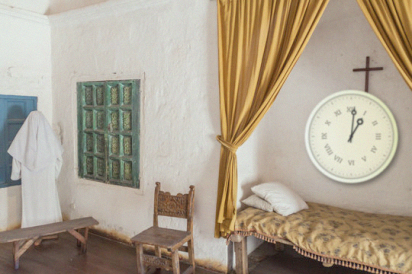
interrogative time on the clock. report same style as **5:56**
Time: **1:01**
